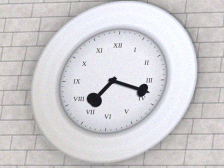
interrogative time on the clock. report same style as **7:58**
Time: **7:18**
